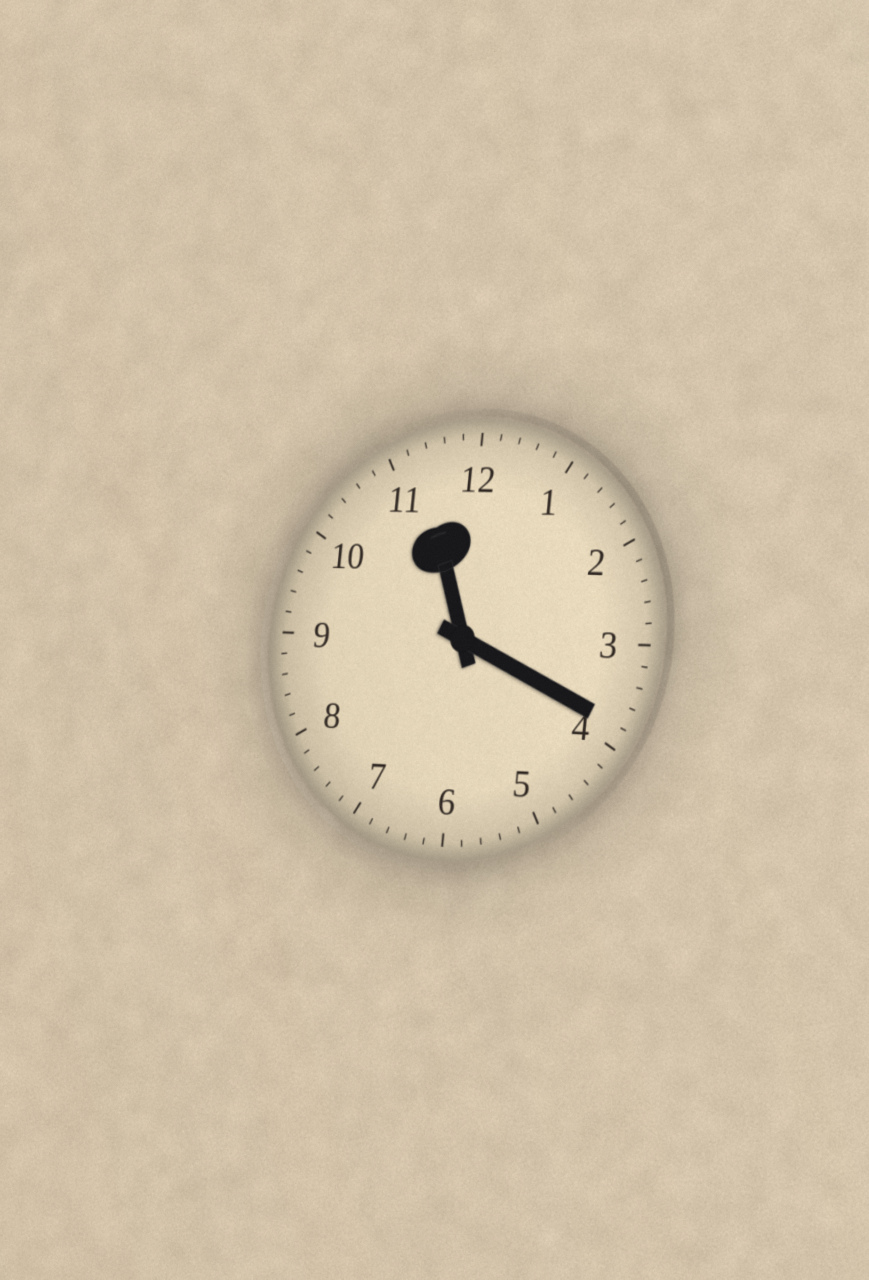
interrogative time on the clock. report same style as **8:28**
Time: **11:19**
